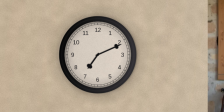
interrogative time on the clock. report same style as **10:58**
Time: **7:11**
